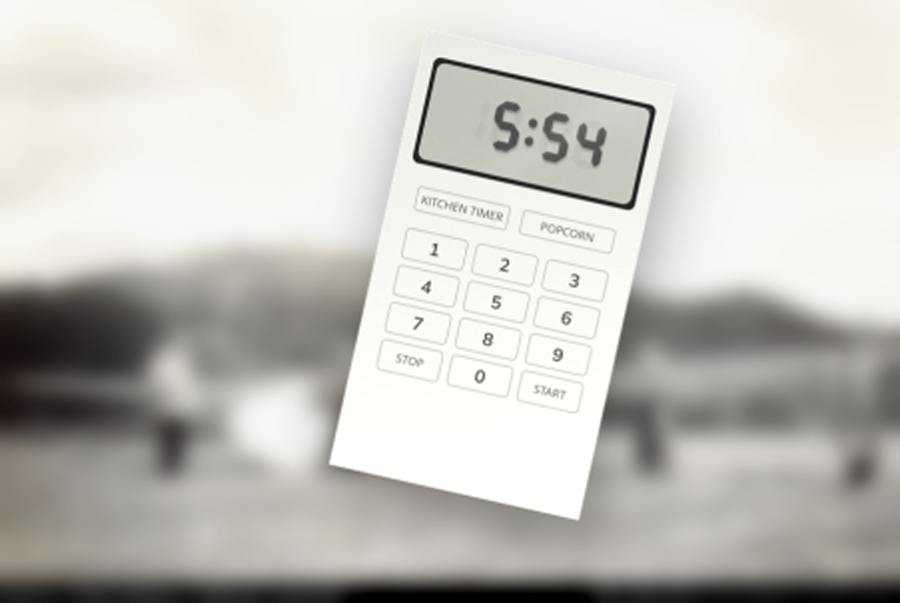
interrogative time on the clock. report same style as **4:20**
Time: **5:54**
